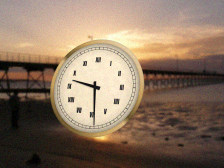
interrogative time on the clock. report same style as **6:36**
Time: **9:29**
